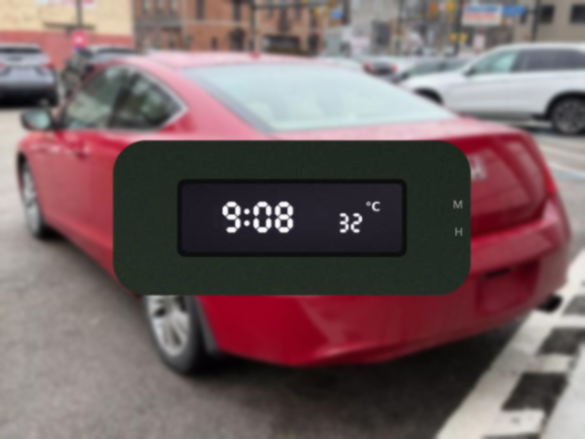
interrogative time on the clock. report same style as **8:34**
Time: **9:08**
